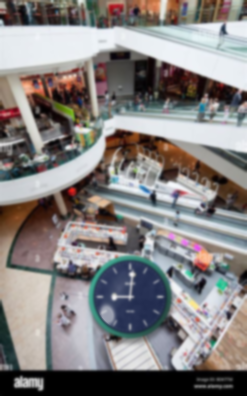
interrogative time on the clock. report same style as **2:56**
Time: **9:01**
